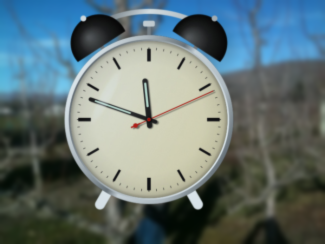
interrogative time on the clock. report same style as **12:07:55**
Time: **11:48:11**
